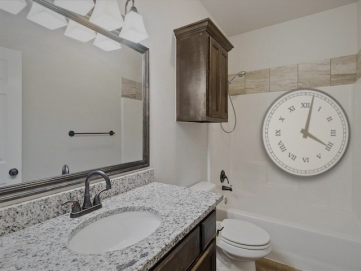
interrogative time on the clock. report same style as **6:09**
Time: **4:02**
